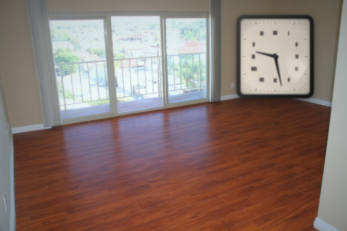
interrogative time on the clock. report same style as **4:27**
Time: **9:28**
